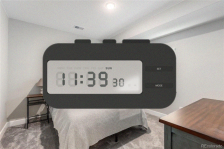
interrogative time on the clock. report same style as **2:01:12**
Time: **11:39:30**
